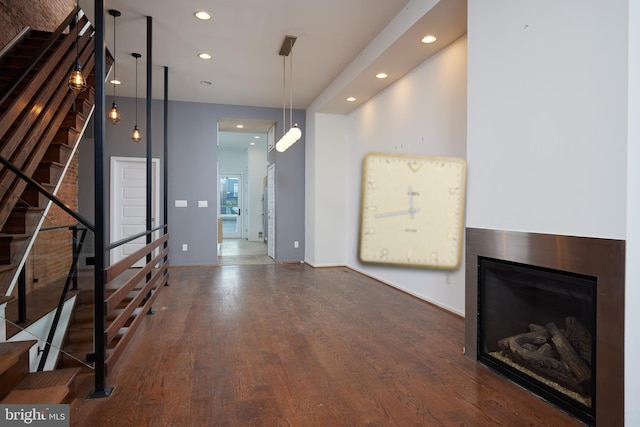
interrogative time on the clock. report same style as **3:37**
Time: **11:43**
